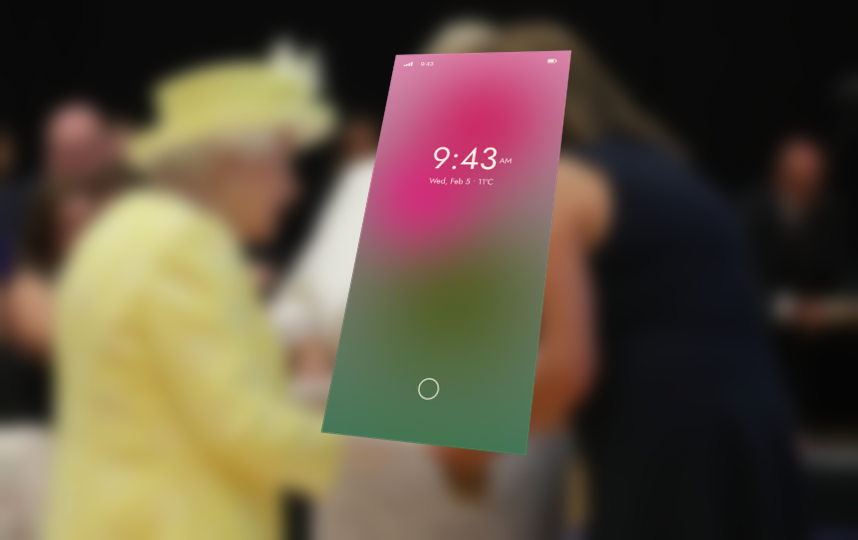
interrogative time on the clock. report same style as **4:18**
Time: **9:43**
